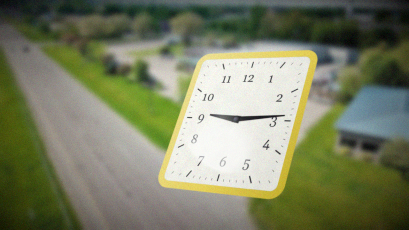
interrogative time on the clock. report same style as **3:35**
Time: **9:14**
